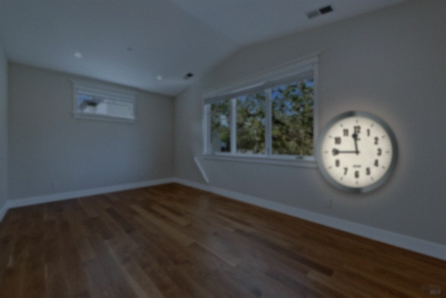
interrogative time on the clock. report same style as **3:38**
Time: **11:45**
